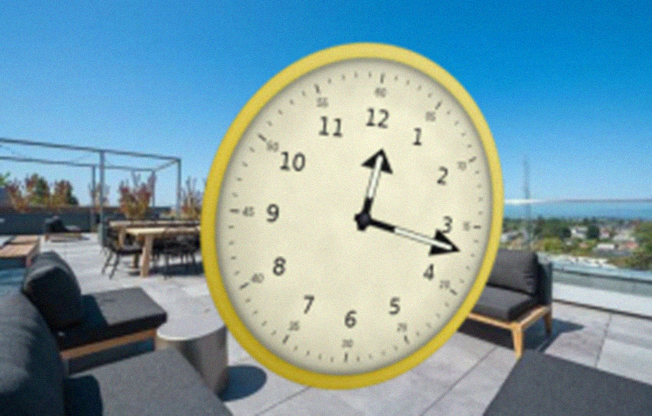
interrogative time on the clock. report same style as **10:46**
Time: **12:17**
